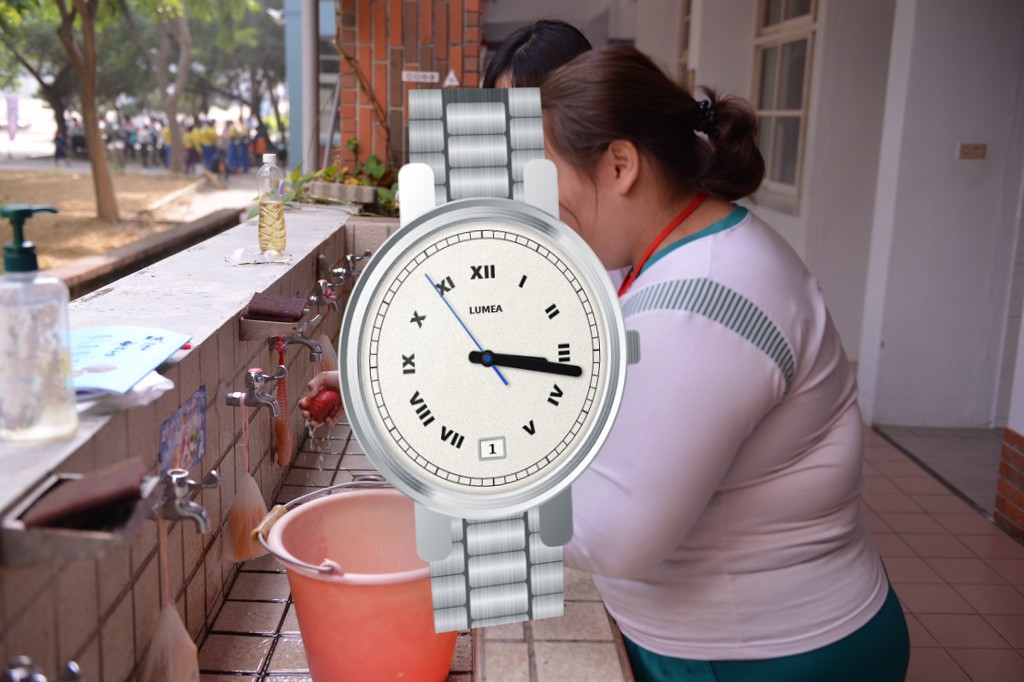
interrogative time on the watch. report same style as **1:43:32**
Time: **3:16:54**
